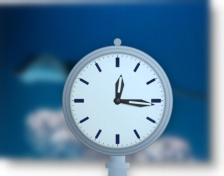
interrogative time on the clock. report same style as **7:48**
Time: **12:16**
